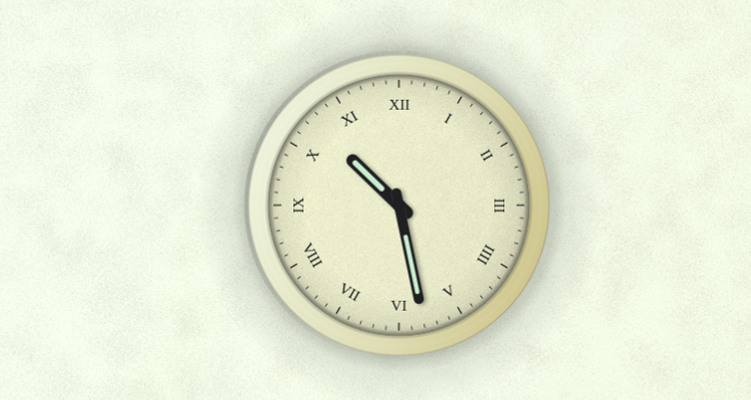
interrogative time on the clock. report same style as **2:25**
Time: **10:28**
